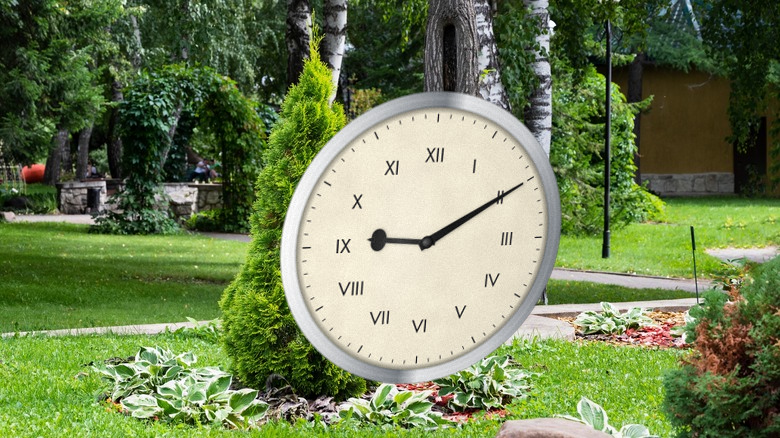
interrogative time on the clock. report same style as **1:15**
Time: **9:10**
